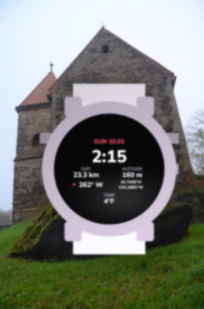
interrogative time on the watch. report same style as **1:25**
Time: **2:15**
